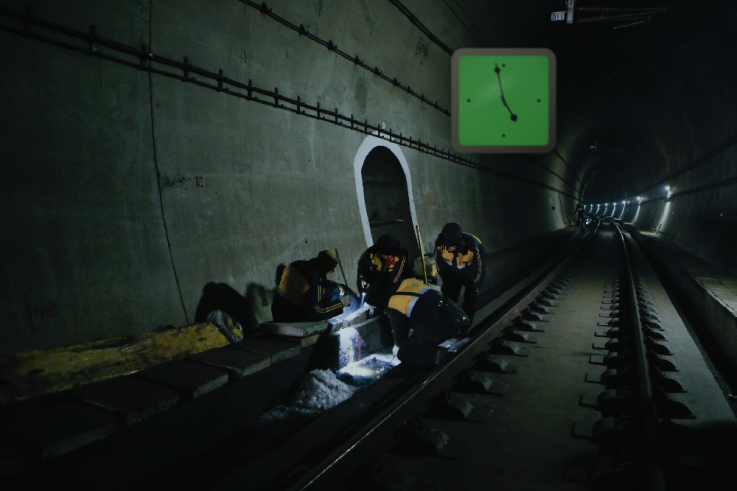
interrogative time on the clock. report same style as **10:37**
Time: **4:58**
